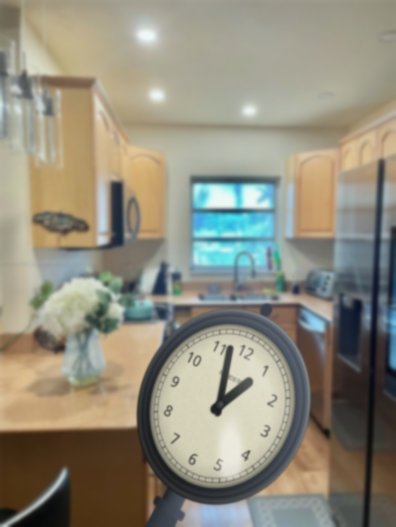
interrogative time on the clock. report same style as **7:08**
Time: **12:57**
